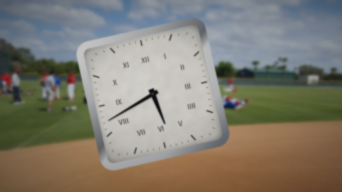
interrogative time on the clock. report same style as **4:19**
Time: **5:42**
